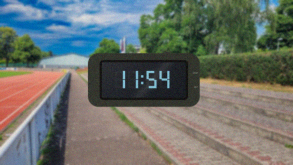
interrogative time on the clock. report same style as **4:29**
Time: **11:54**
